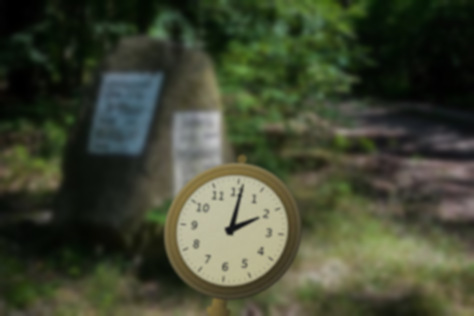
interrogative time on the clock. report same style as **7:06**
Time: **2:01**
